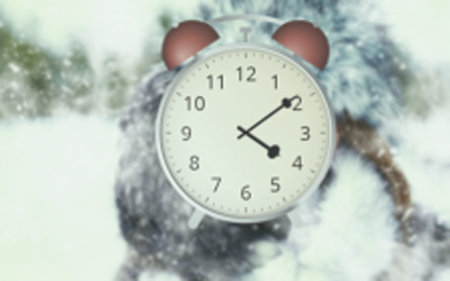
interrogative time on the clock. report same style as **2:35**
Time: **4:09**
